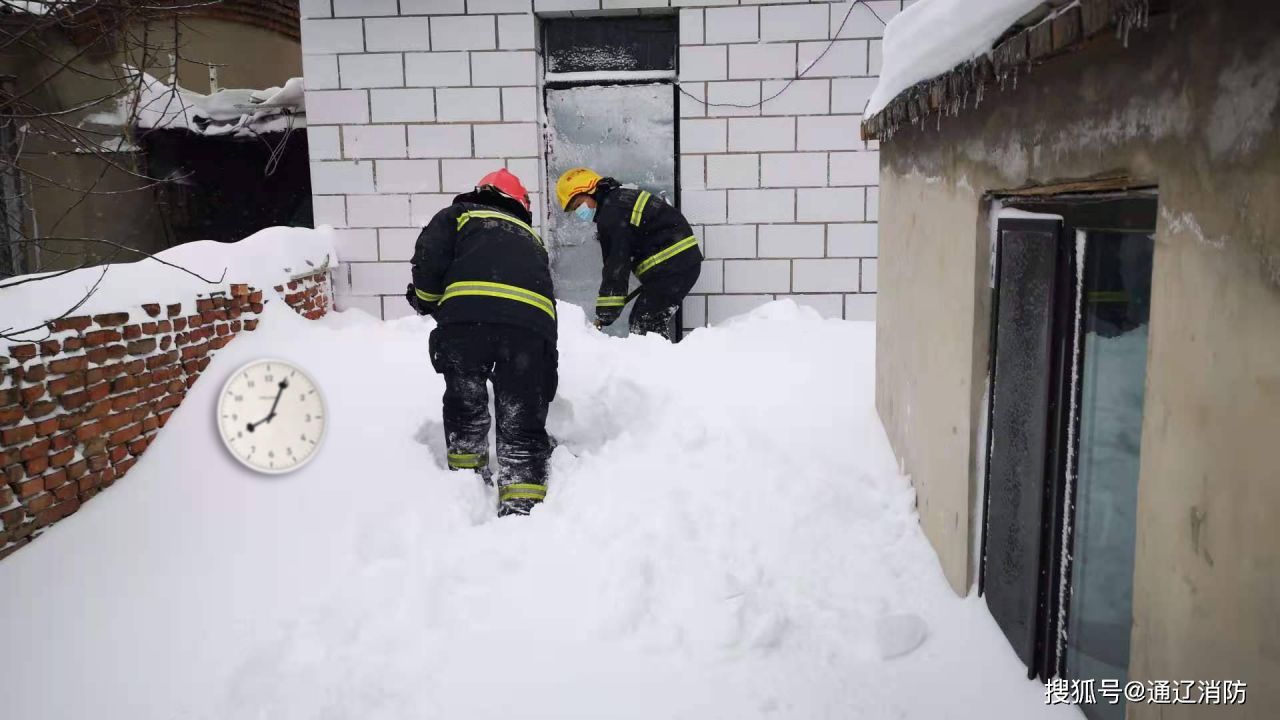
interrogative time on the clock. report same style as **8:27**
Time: **8:04**
